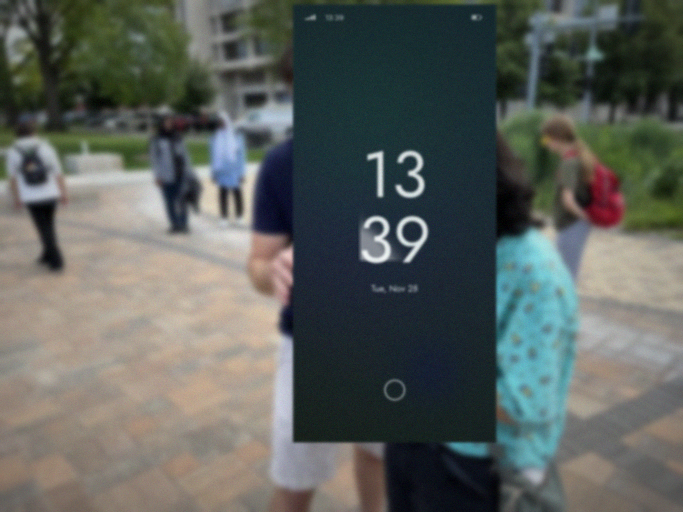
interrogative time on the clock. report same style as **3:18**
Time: **13:39**
